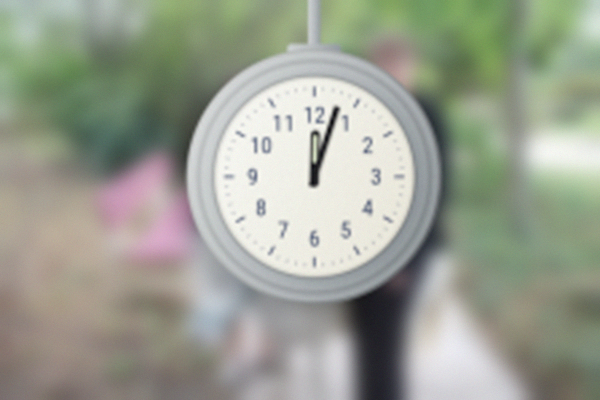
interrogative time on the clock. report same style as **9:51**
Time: **12:03**
